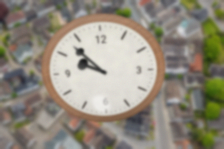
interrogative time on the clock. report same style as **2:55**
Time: **9:53**
